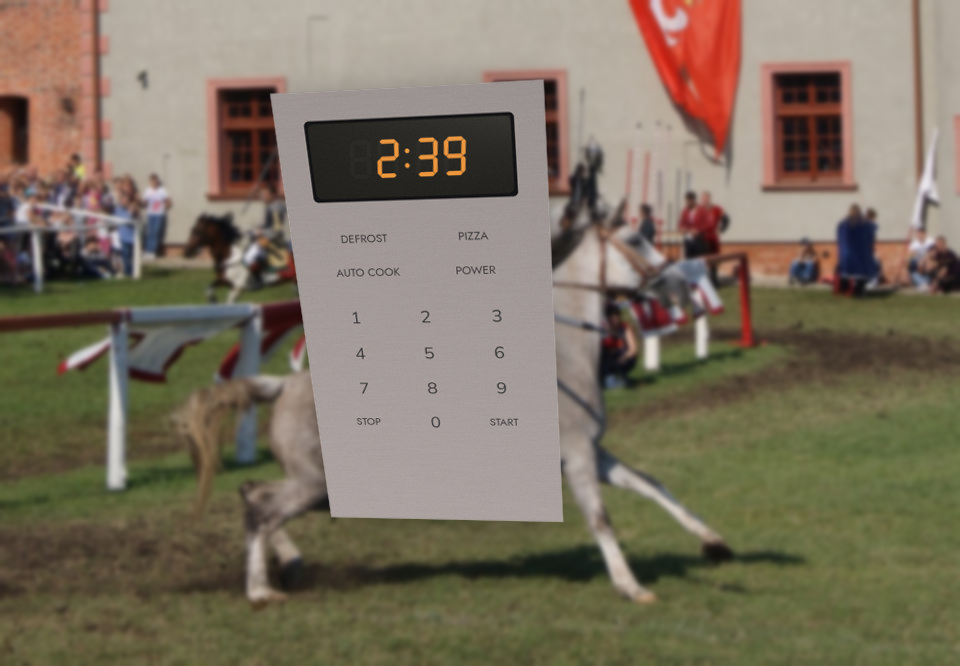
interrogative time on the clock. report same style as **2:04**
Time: **2:39**
